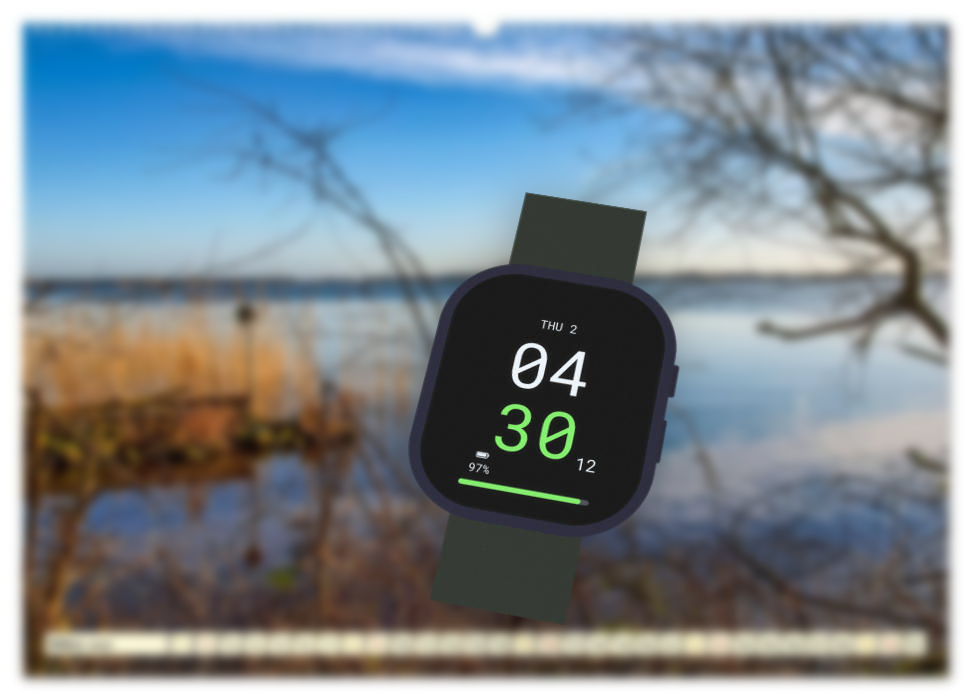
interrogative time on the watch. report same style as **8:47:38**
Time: **4:30:12**
